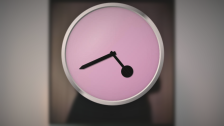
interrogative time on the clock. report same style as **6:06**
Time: **4:41**
